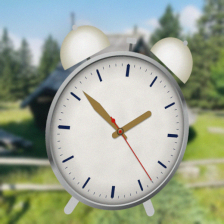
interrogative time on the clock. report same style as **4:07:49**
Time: **1:51:23**
